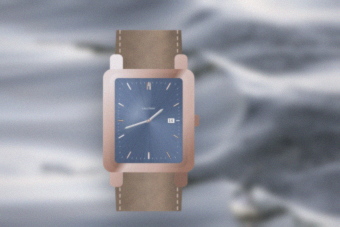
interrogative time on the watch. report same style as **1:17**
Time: **1:42**
